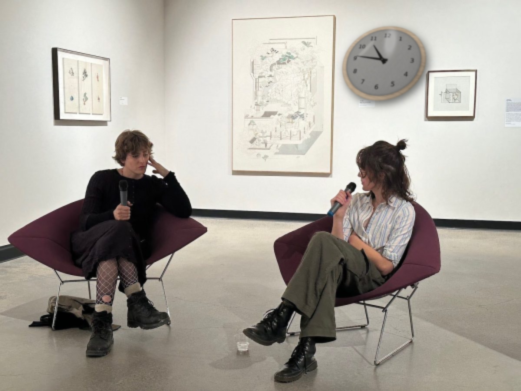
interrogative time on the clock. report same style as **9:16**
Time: **10:46**
